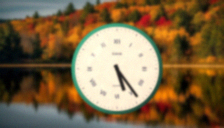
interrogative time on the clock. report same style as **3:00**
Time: **5:24**
